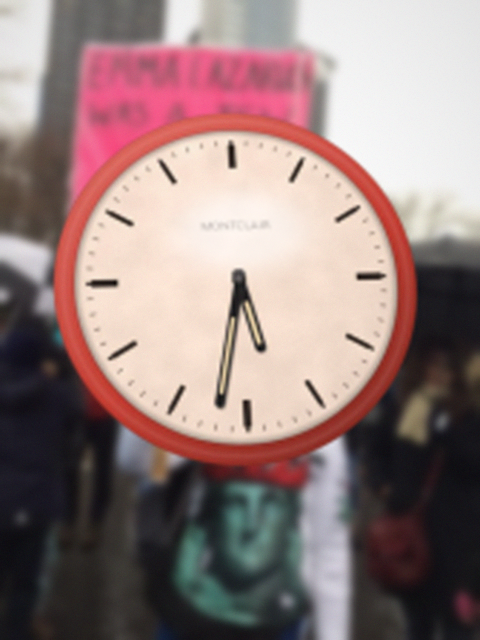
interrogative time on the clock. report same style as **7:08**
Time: **5:32**
